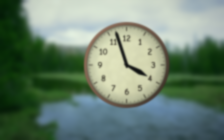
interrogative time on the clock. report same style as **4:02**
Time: **3:57**
